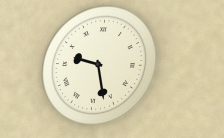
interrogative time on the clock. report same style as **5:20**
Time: **9:27**
